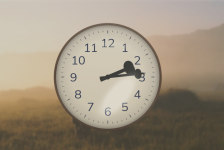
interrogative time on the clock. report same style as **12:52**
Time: **2:14**
